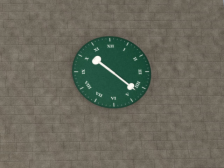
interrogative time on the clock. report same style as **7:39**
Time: **10:22**
